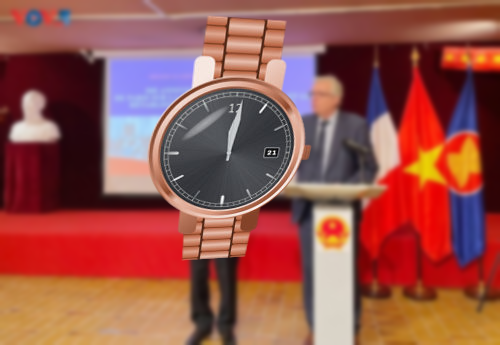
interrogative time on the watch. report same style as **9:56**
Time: **12:01**
